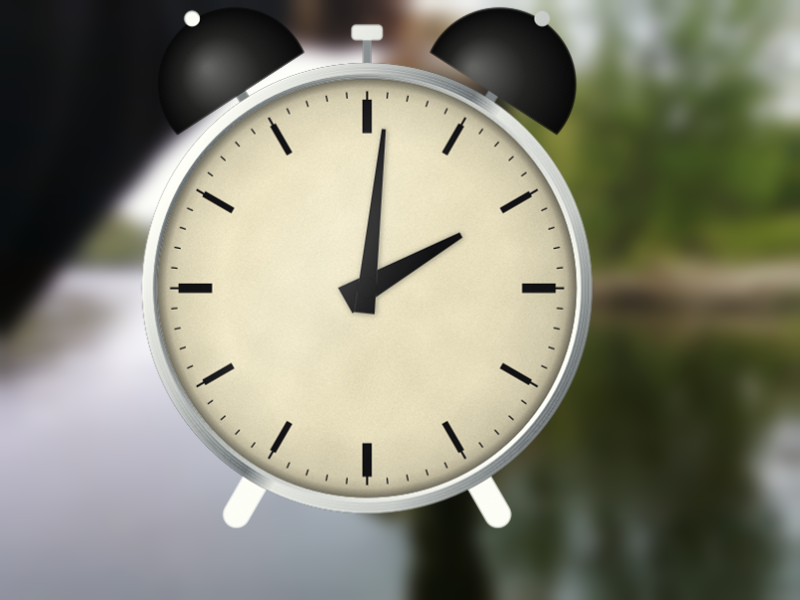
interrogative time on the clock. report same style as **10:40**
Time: **2:01**
